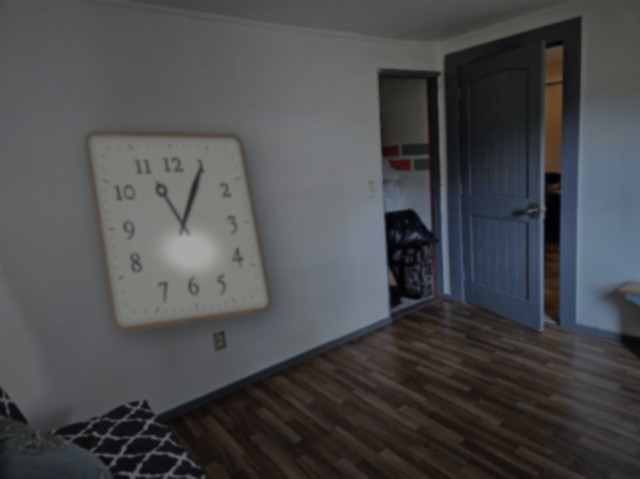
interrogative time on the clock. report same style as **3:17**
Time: **11:05**
